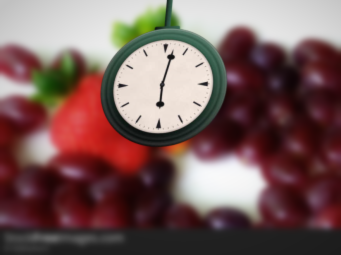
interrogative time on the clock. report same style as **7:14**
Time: **6:02**
